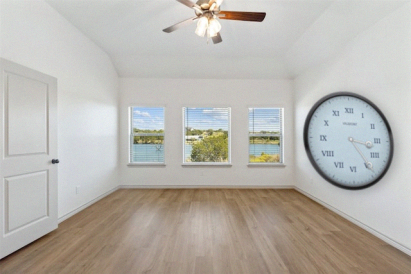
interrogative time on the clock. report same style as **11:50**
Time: **3:24**
